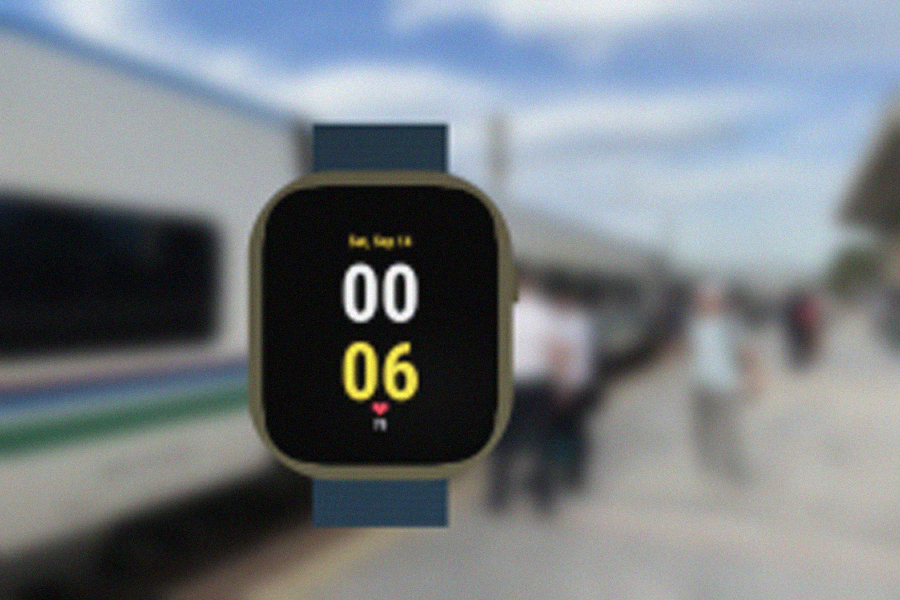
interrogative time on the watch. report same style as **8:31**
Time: **0:06**
